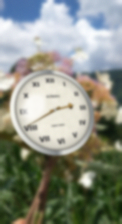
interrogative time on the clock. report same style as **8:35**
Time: **2:41**
